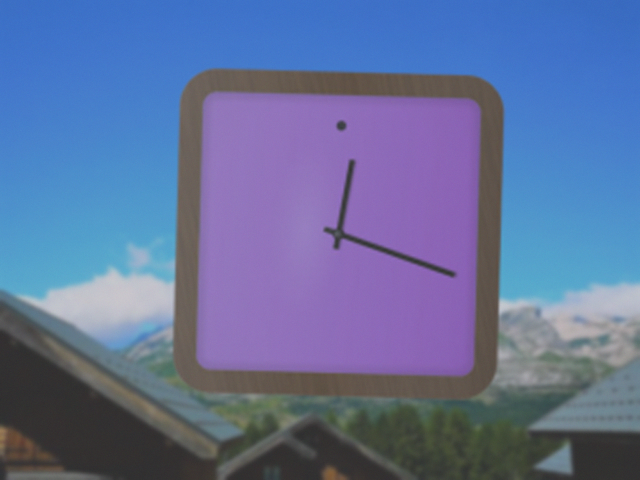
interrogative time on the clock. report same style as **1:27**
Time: **12:18**
